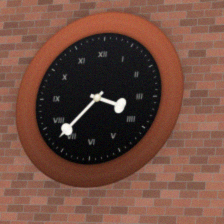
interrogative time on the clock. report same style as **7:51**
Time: **3:37**
